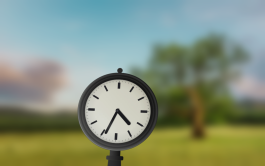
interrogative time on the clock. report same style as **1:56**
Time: **4:34**
